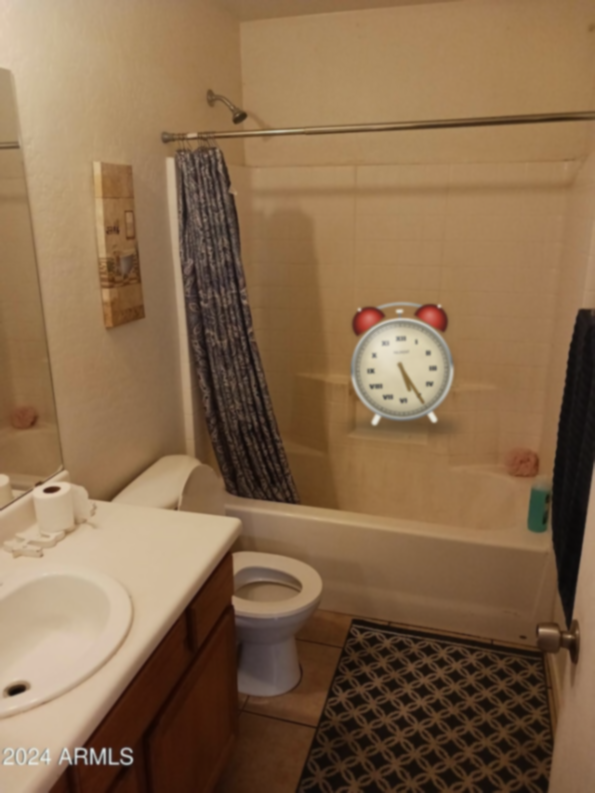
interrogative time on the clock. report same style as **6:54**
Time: **5:25**
